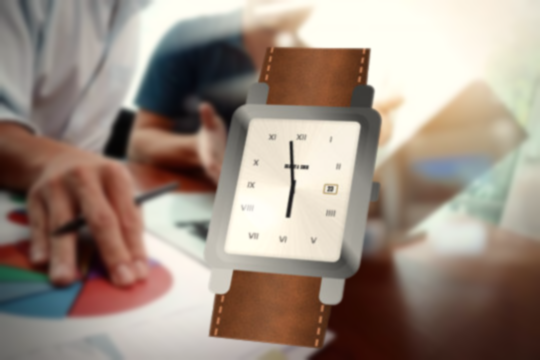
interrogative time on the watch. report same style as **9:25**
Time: **5:58**
